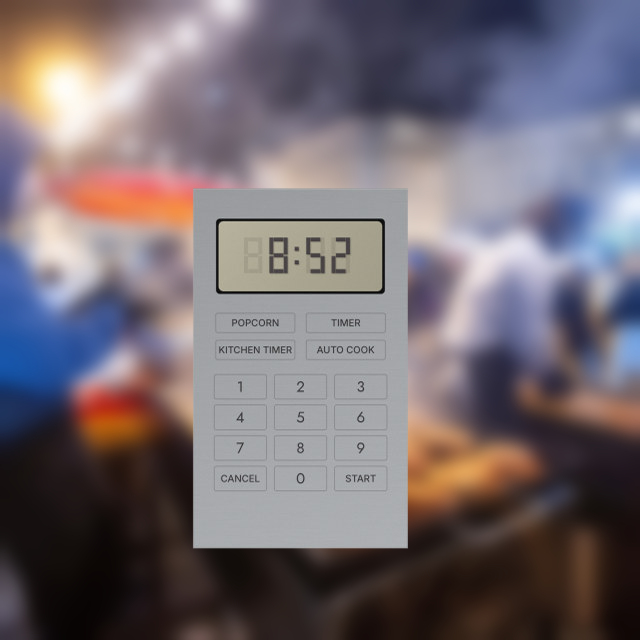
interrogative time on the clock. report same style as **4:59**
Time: **8:52**
